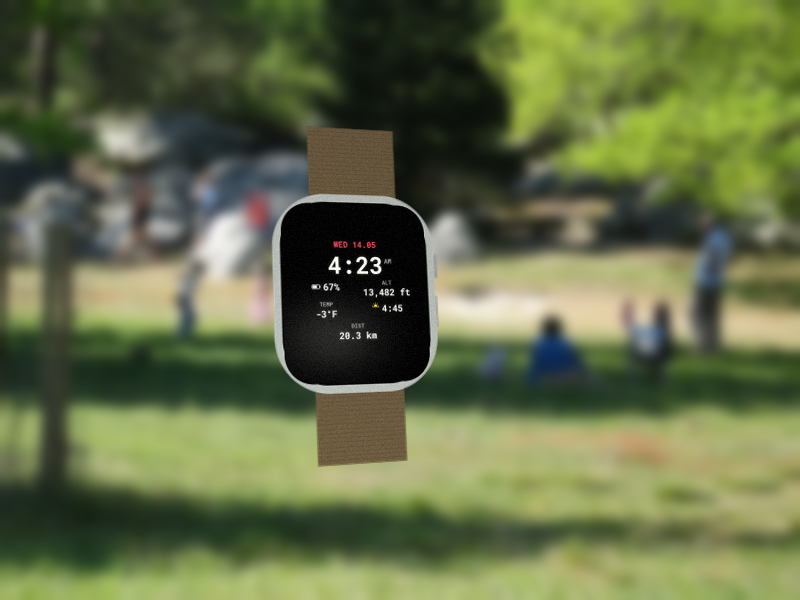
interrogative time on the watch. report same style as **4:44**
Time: **4:23**
